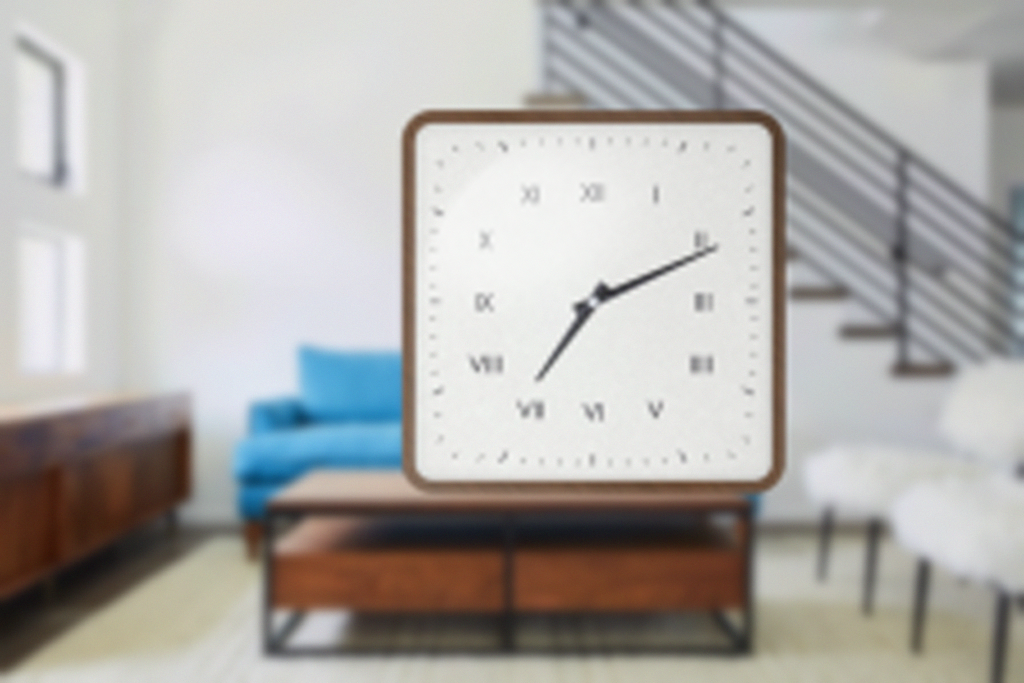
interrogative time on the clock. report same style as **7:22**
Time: **7:11**
